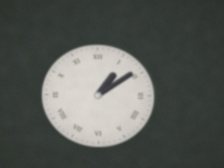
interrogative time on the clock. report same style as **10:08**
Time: **1:09**
